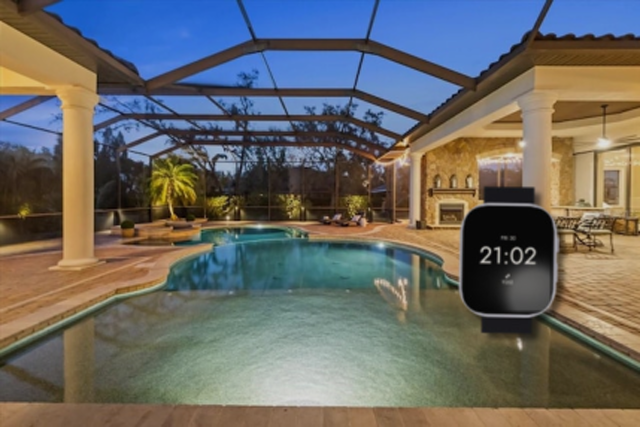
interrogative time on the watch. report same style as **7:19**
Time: **21:02**
